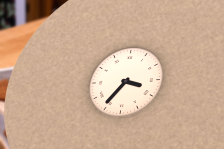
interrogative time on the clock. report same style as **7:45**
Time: **3:36**
